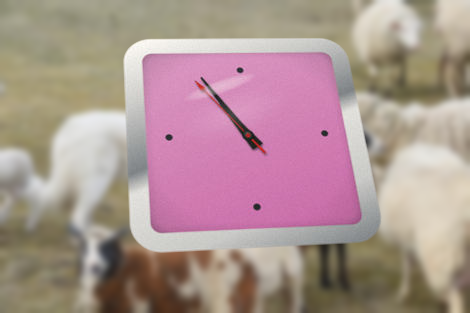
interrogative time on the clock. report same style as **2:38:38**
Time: **10:54:54**
